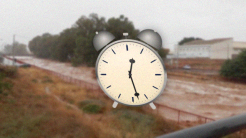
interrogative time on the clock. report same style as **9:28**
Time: **12:28**
